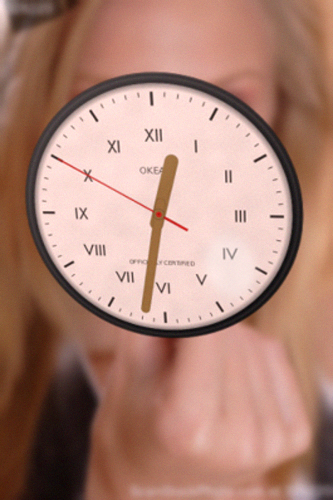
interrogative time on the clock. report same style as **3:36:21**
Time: **12:31:50**
